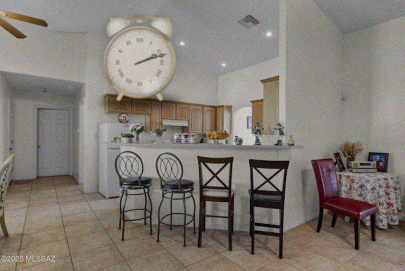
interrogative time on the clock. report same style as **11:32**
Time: **2:12**
